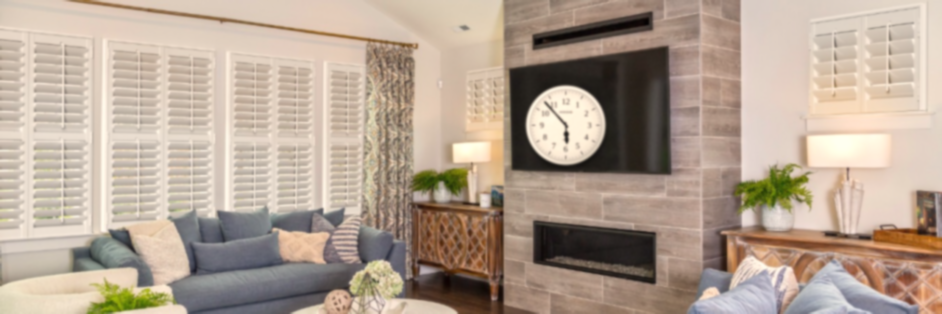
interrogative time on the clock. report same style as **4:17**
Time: **5:53**
